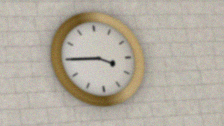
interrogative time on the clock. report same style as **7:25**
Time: **3:45**
